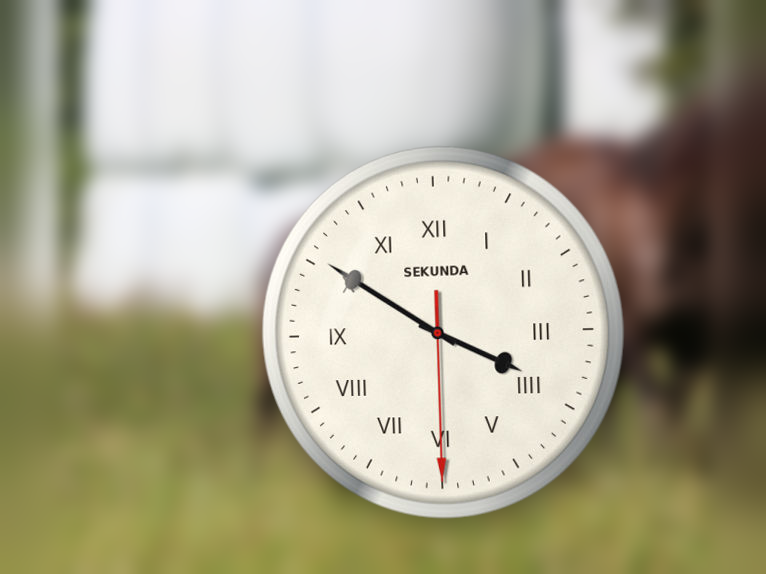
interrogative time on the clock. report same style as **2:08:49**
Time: **3:50:30**
